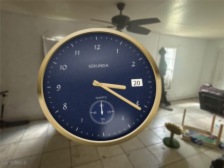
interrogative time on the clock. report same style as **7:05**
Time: **3:21**
